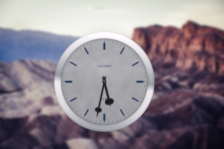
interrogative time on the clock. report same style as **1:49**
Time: **5:32**
